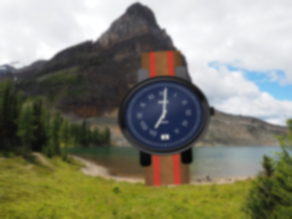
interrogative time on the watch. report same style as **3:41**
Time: **7:01**
